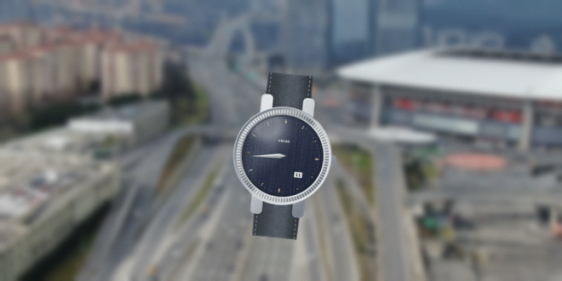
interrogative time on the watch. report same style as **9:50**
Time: **8:44**
